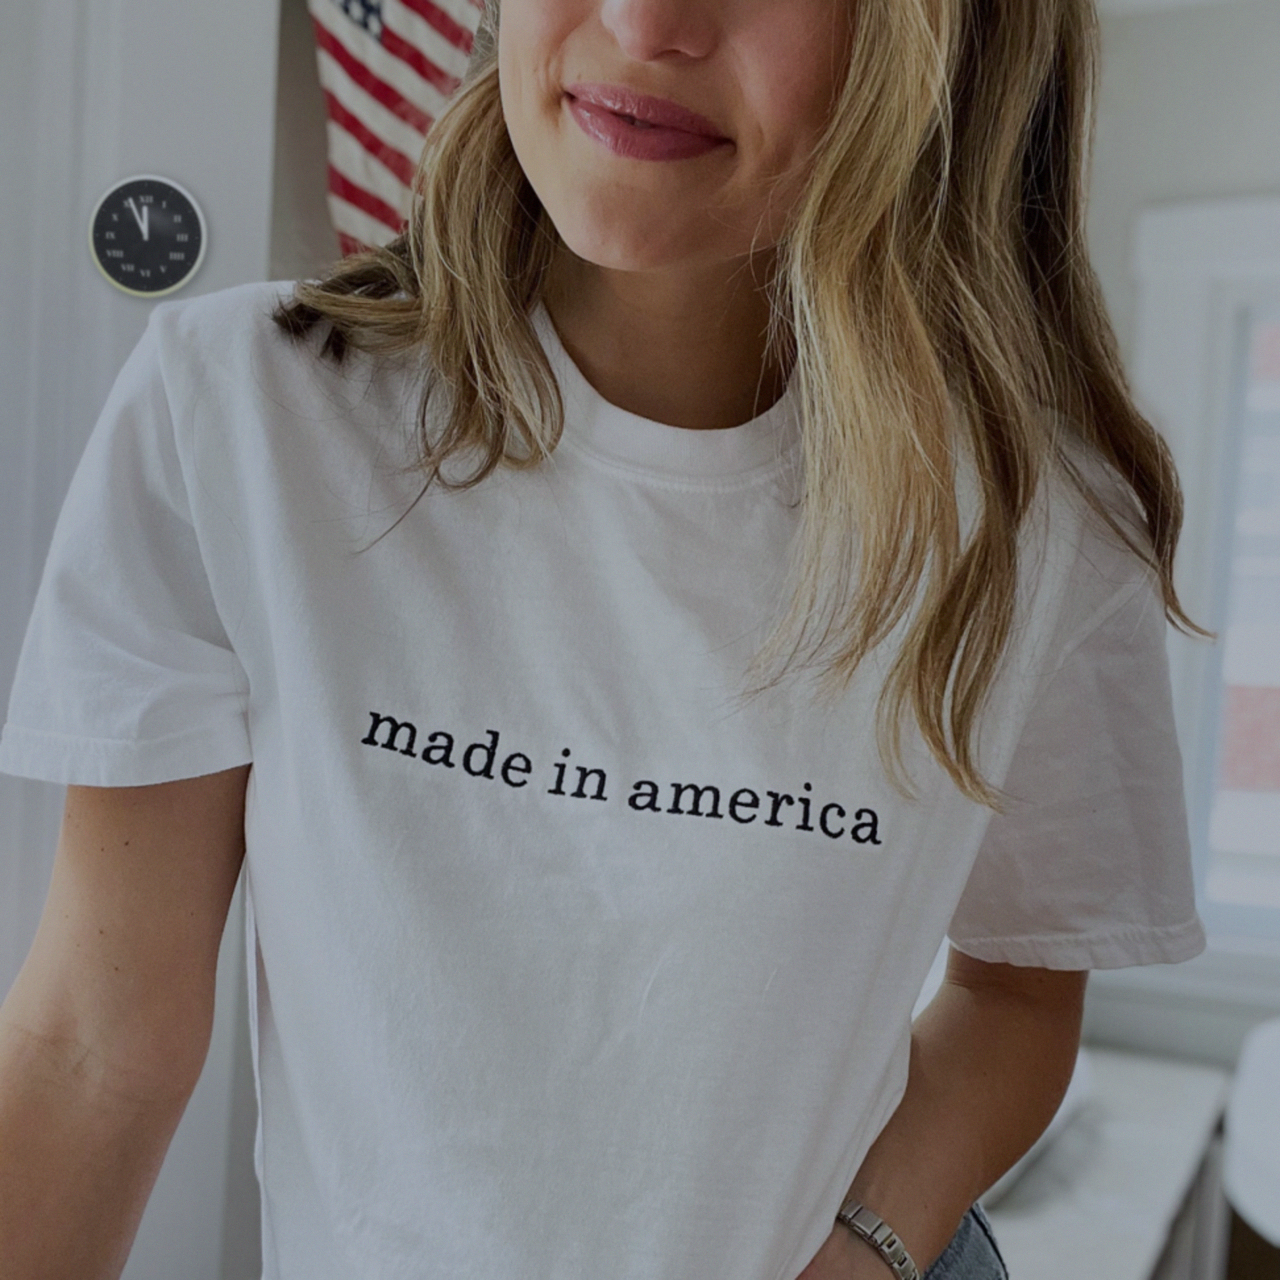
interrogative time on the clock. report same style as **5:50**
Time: **11:56**
